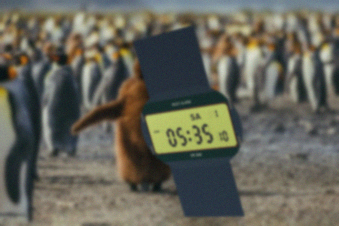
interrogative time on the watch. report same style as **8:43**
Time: **5:35**
